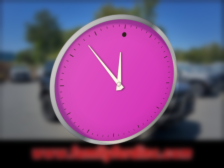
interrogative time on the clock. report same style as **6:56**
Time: **11:53**
